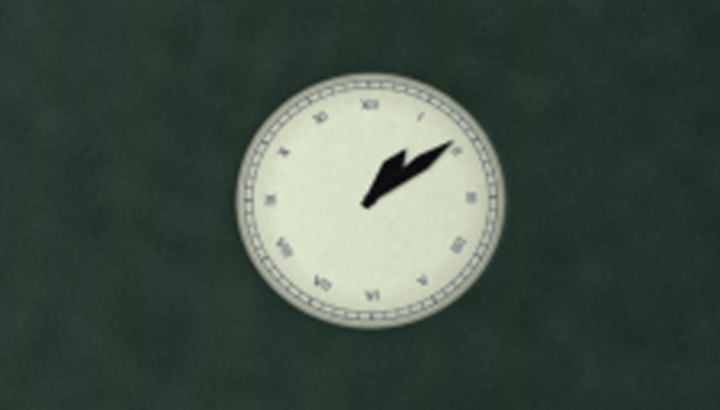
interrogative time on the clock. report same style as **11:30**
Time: **1:09**
